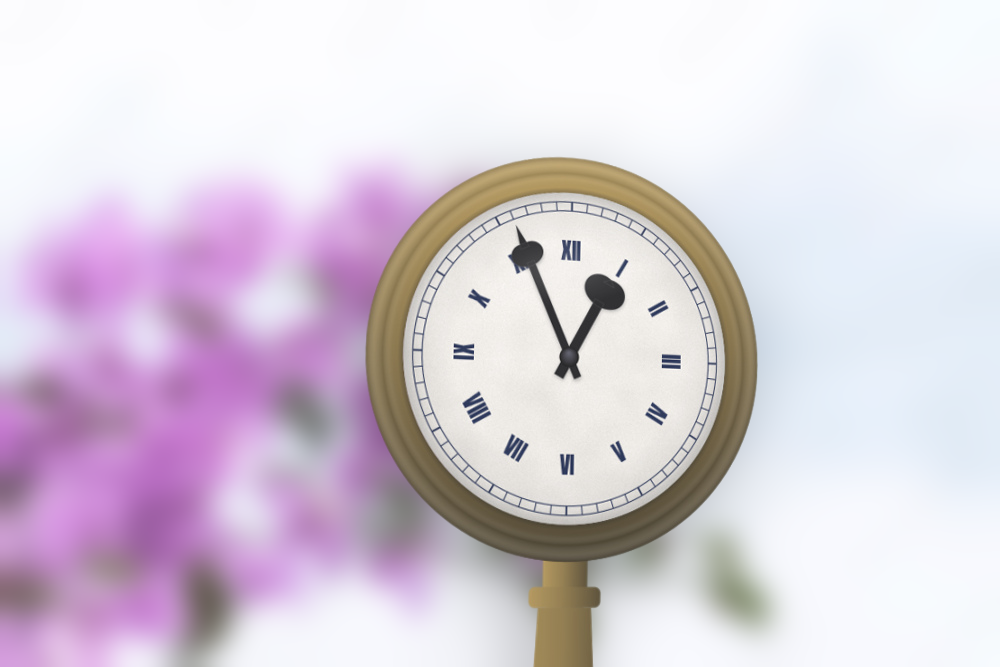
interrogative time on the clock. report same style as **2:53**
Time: **12:56**
